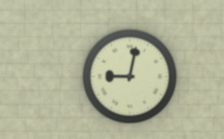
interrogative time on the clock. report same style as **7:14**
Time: **9:02**
